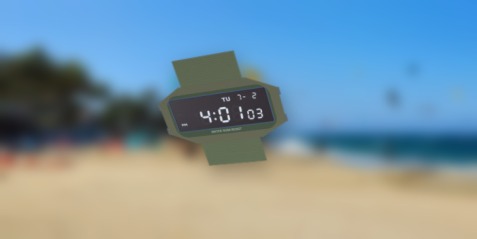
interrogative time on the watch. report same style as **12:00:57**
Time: **4:01:03**
